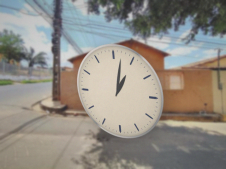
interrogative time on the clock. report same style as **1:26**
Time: **1:02**
